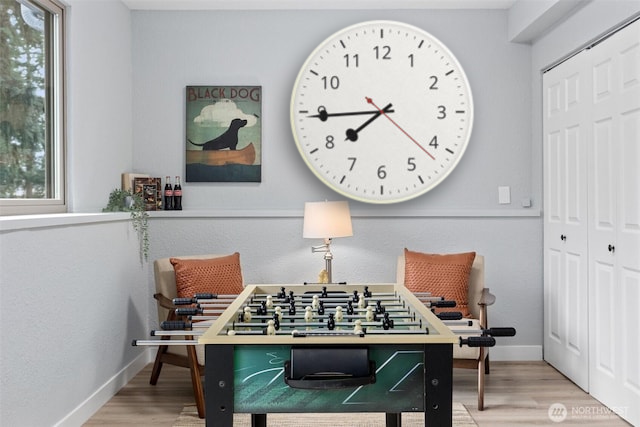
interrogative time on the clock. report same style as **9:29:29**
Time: **7:44:22**
